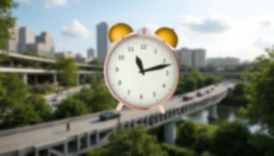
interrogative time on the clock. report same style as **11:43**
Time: **11:12**
